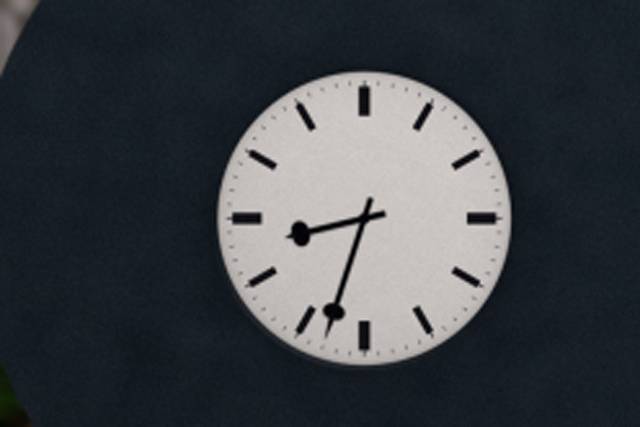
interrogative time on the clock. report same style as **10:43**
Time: **8:33**
